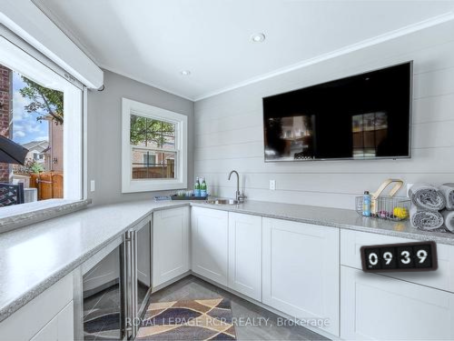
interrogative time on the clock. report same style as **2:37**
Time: **9:39**
